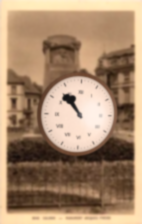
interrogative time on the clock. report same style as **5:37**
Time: **10:53**
